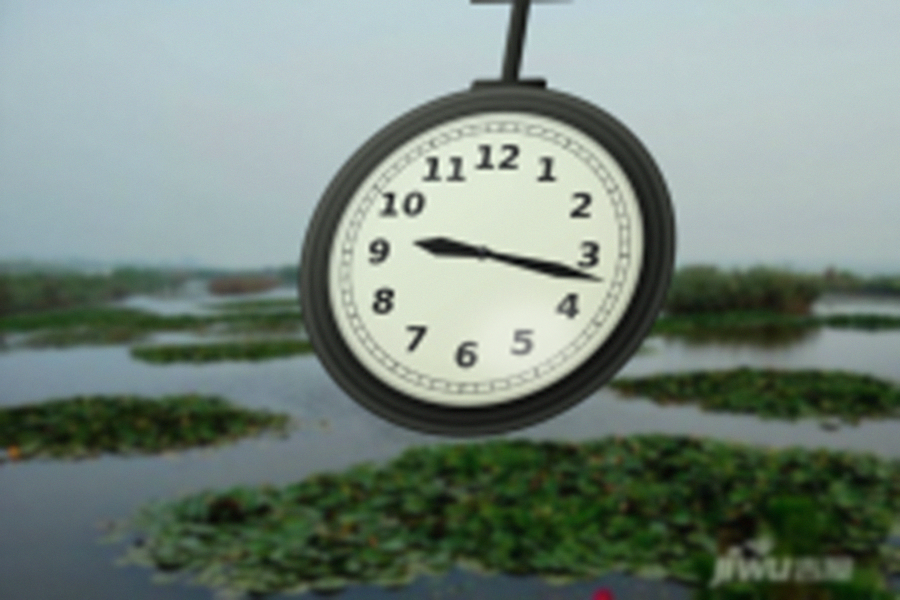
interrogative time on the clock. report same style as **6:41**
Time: **9:17**
